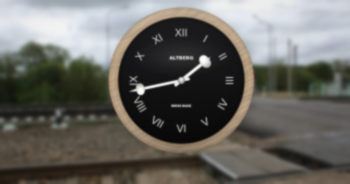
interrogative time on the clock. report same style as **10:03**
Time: **1:43**
